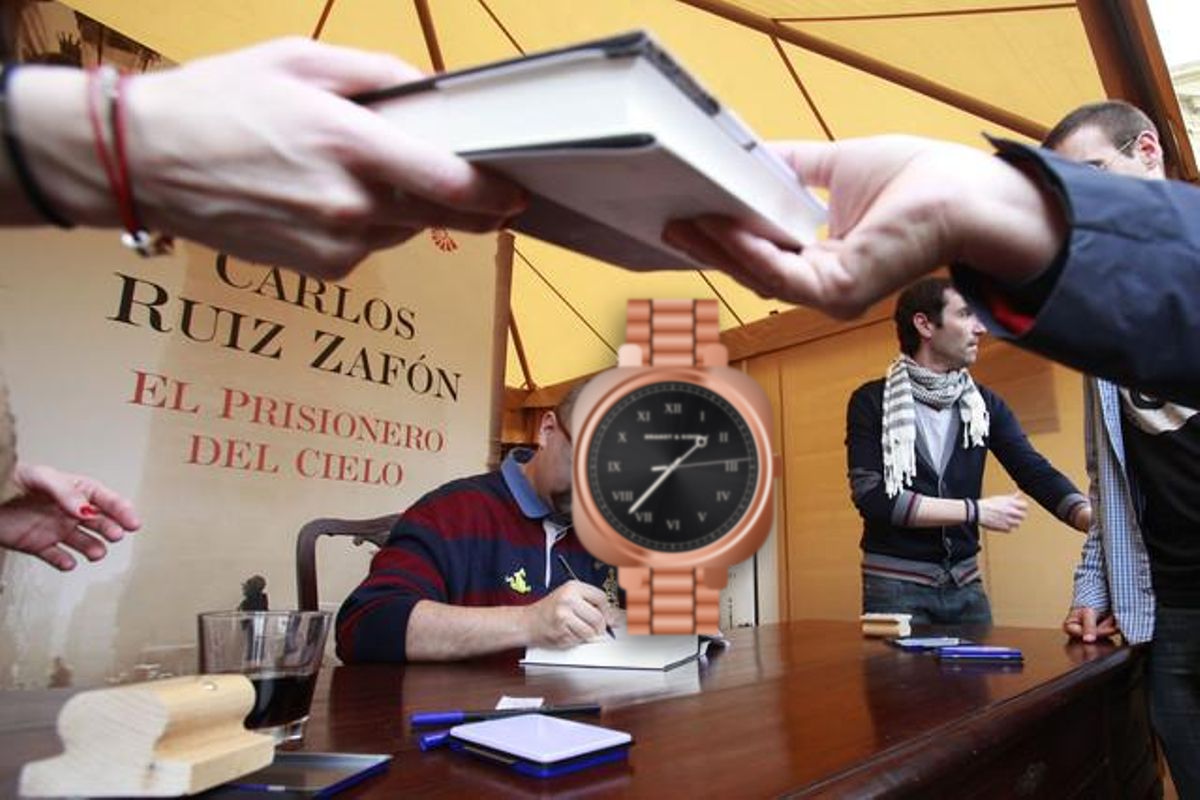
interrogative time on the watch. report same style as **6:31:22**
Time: **1:37:14**
